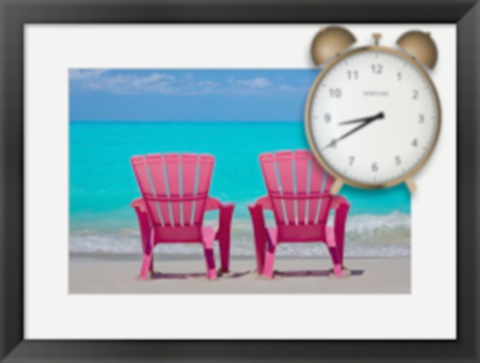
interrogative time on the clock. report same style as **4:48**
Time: **8:40**
